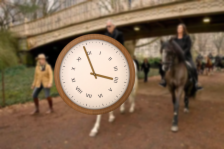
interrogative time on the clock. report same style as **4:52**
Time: **3:59**
